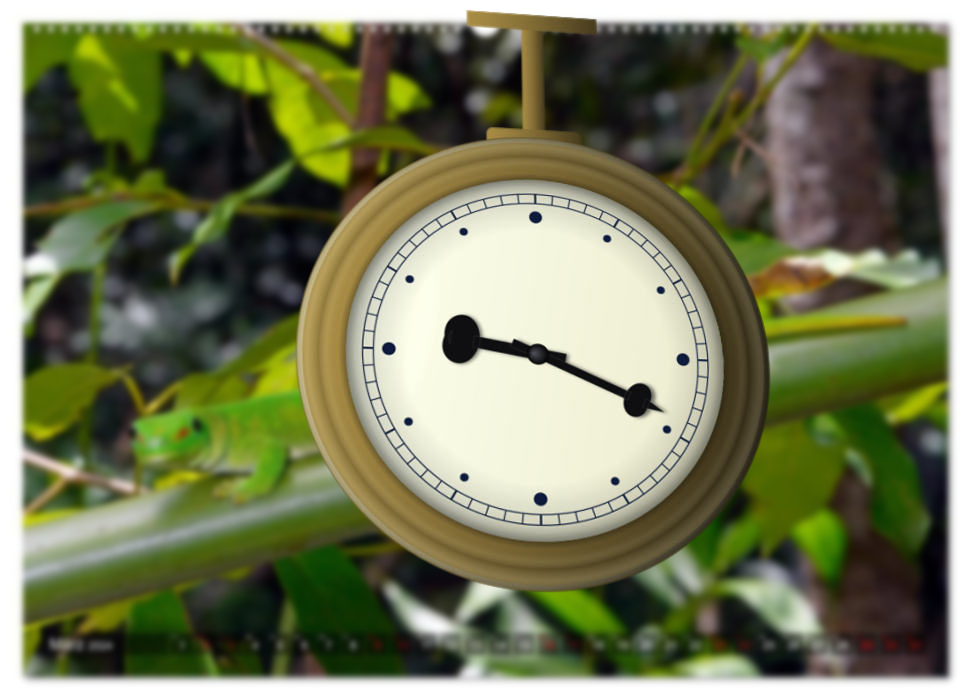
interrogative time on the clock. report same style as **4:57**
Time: **9:19**
